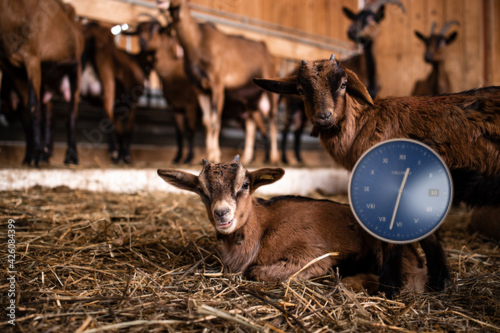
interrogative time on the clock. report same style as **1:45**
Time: **12:32**
